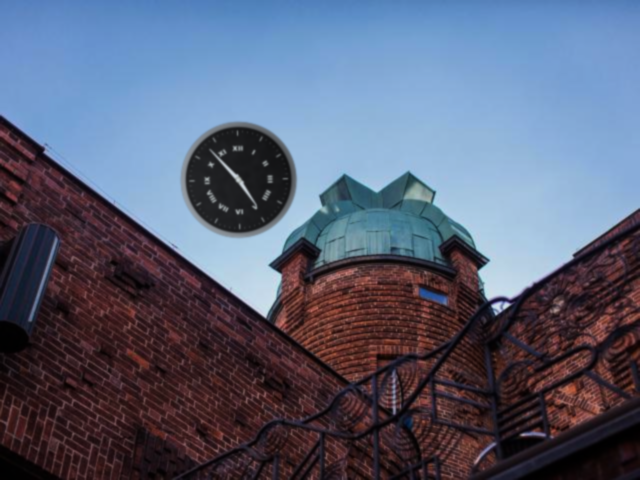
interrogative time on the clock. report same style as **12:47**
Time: **4:53**
